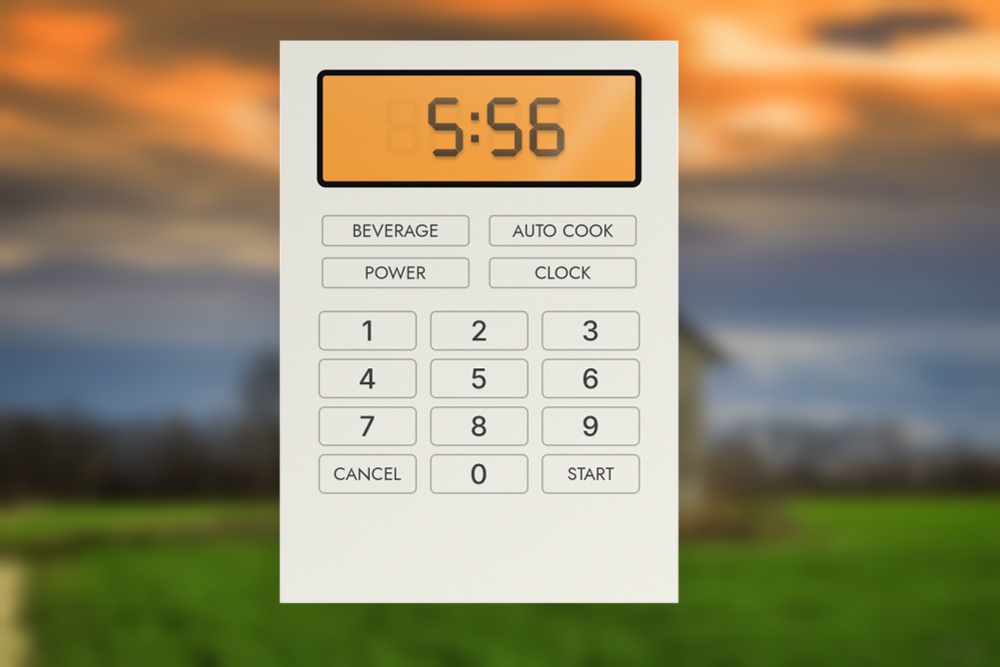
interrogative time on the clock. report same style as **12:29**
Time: **5:56**
